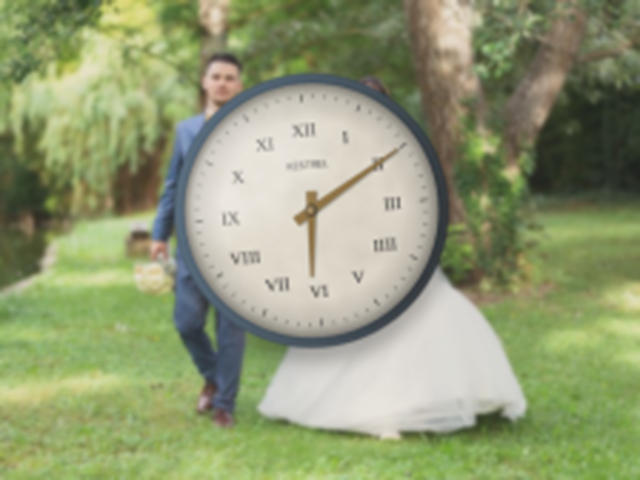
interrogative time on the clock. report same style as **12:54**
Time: **6:10**
